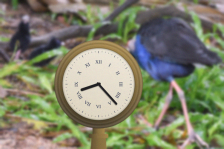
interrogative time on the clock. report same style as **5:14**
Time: **8:23**
